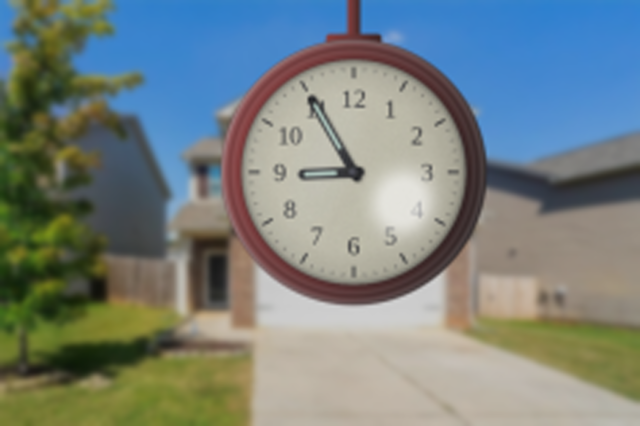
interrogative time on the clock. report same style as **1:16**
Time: **8:55**
